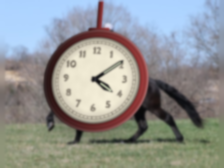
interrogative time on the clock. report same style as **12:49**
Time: **4:09**
